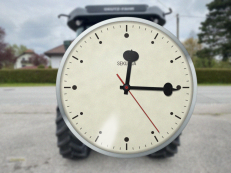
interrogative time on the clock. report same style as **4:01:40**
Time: **12:15:24**
